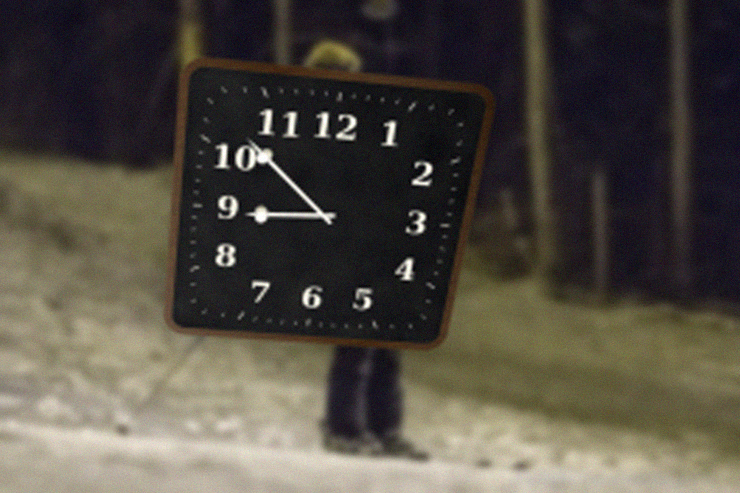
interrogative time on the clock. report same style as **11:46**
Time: **8:52**
